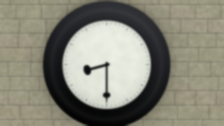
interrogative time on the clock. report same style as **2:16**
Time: **8:30**
